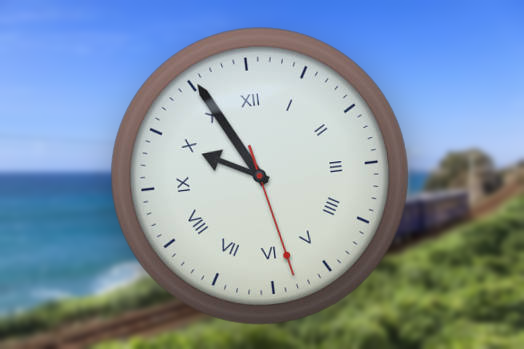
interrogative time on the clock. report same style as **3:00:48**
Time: **9:55:28**
